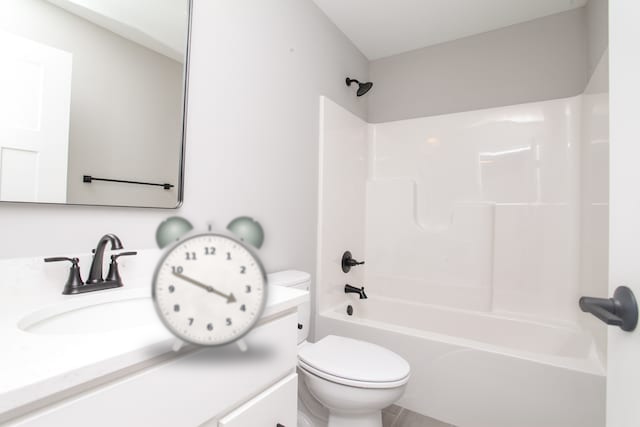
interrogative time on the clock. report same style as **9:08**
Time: **3:49**
